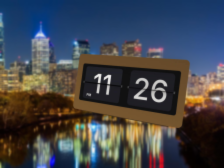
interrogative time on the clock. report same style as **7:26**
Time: **11:26**
